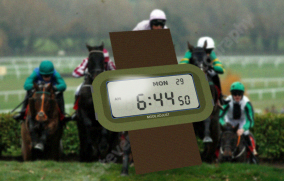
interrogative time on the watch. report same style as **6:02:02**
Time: **6:44:50**
